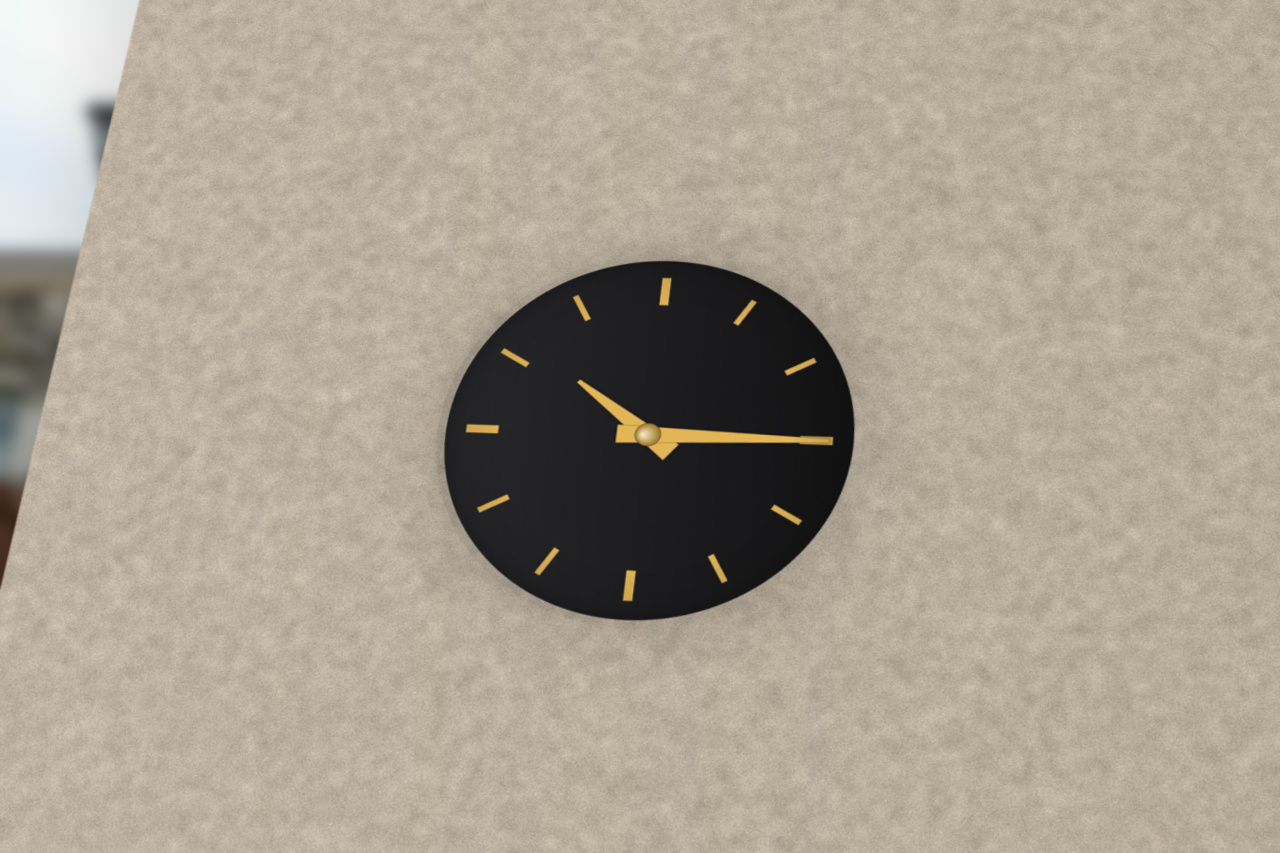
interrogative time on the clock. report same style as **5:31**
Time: **10:15**
